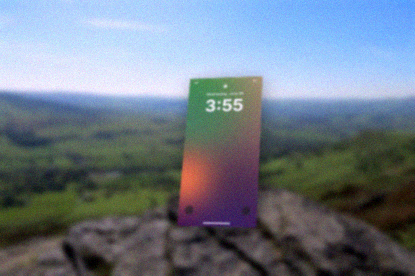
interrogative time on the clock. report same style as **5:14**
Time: **3:55**
